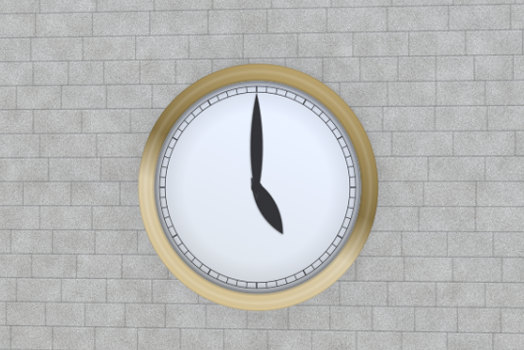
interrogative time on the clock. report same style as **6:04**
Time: **5:00**
